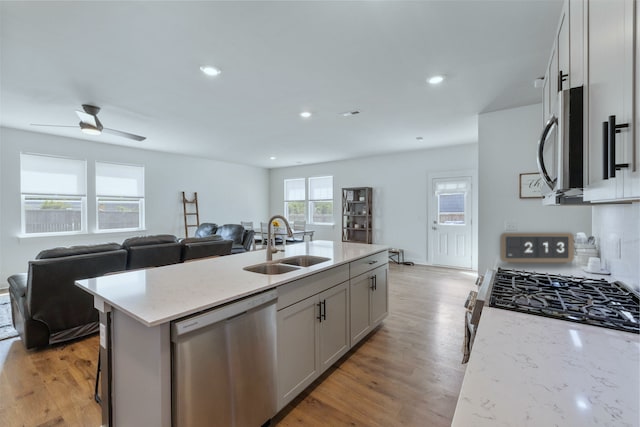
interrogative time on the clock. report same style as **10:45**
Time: **2:13**
